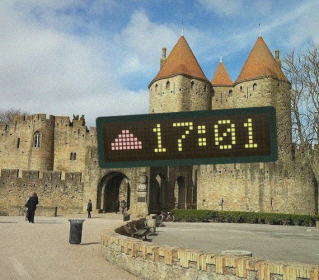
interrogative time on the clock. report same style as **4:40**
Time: **17:01**
